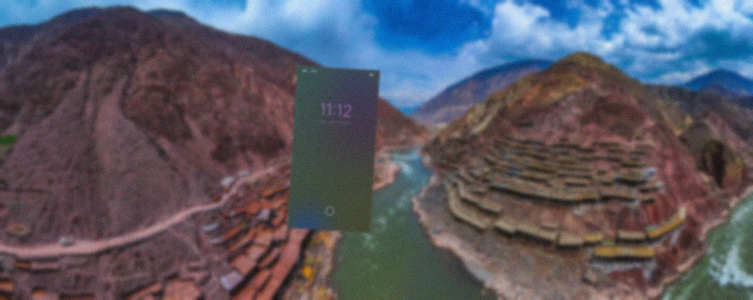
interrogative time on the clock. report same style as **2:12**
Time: **11:12**
